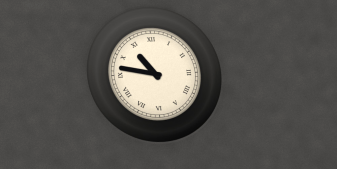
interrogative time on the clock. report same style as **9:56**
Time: **10:47**
